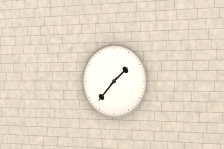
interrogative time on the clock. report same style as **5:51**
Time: **1:37**
